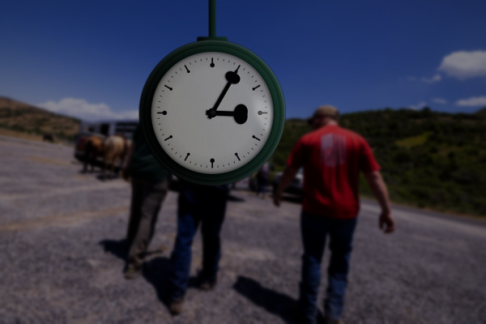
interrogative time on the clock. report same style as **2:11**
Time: **3:05**
